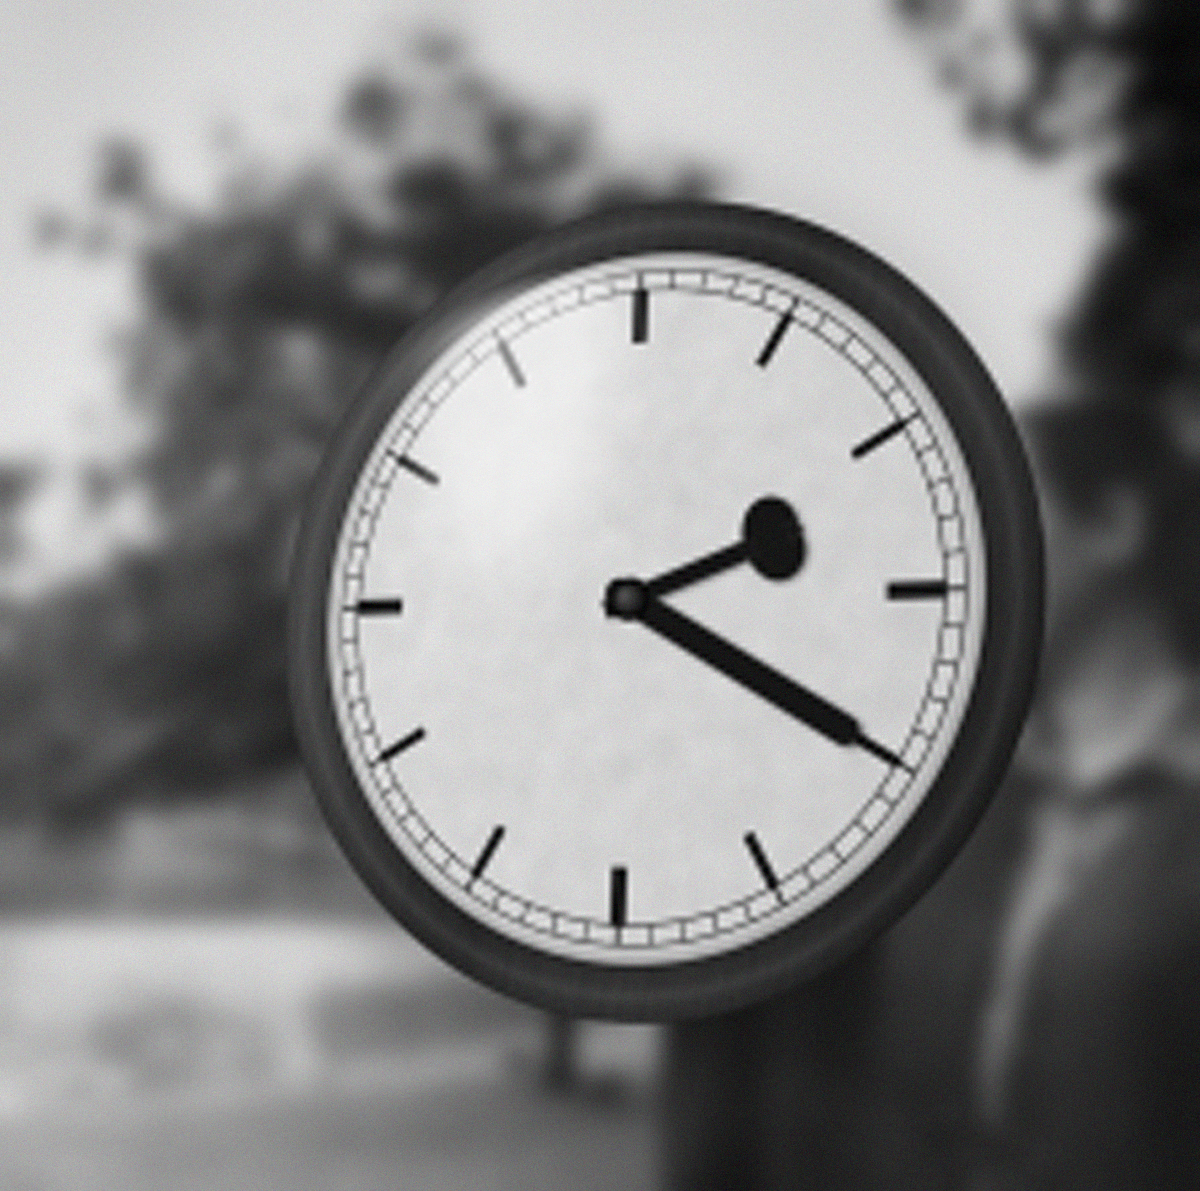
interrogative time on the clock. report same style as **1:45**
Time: **2:20**
